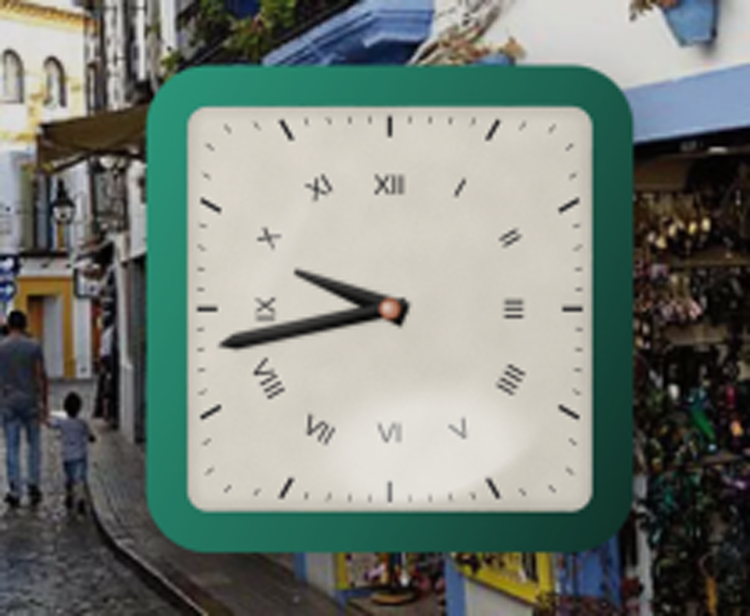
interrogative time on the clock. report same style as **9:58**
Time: **9:43**
